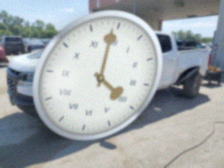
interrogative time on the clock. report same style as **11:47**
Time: **3:59**
